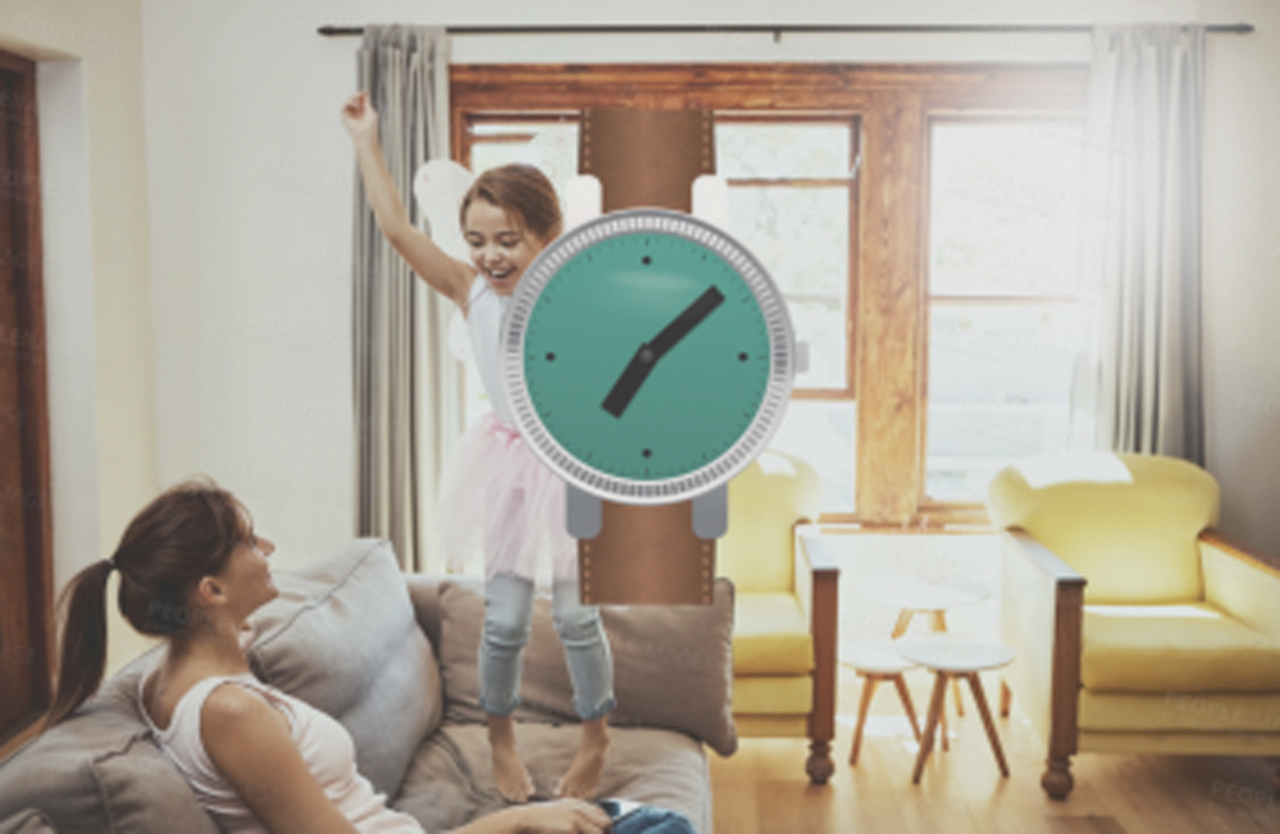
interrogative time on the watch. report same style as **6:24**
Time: **7:08**
